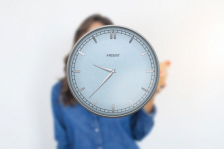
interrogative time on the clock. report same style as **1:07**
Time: **9:37**
